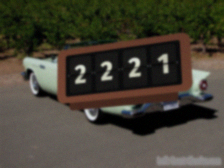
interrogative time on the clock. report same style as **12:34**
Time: **22:21**
